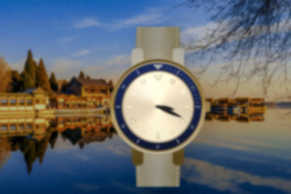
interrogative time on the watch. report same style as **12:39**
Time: **3:19**
